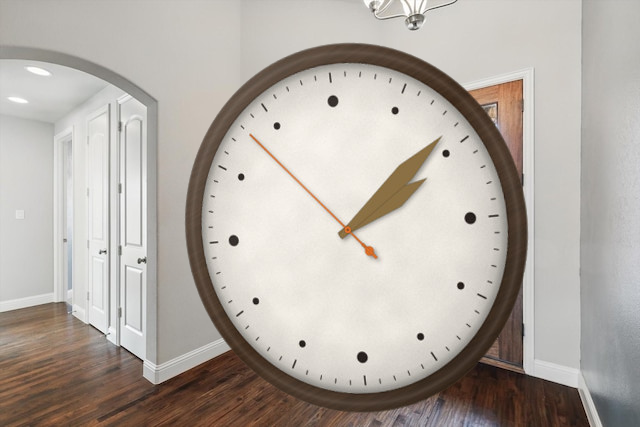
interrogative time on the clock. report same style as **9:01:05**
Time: **2:08:53**
